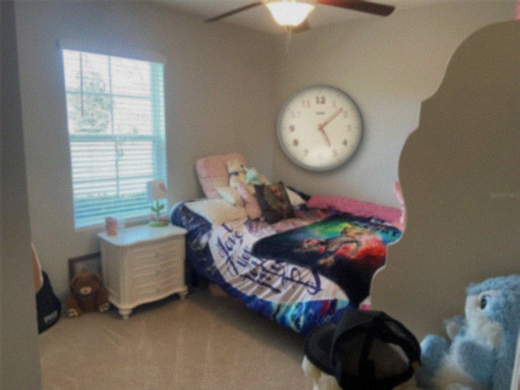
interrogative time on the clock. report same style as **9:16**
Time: **5:08**
